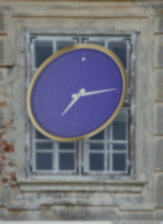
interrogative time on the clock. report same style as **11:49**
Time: **7:14**
